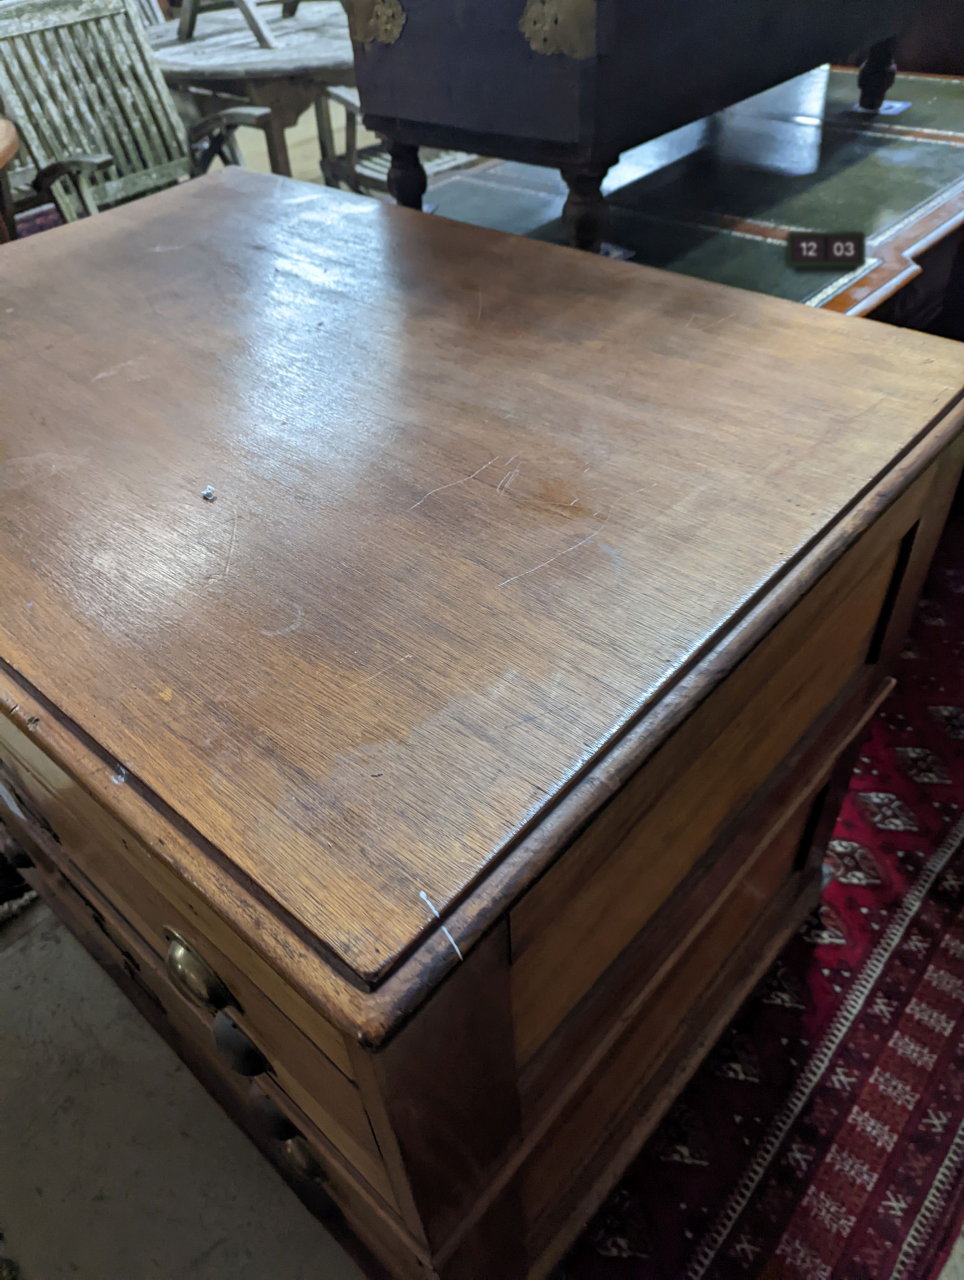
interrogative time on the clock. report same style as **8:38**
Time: **12:03**
